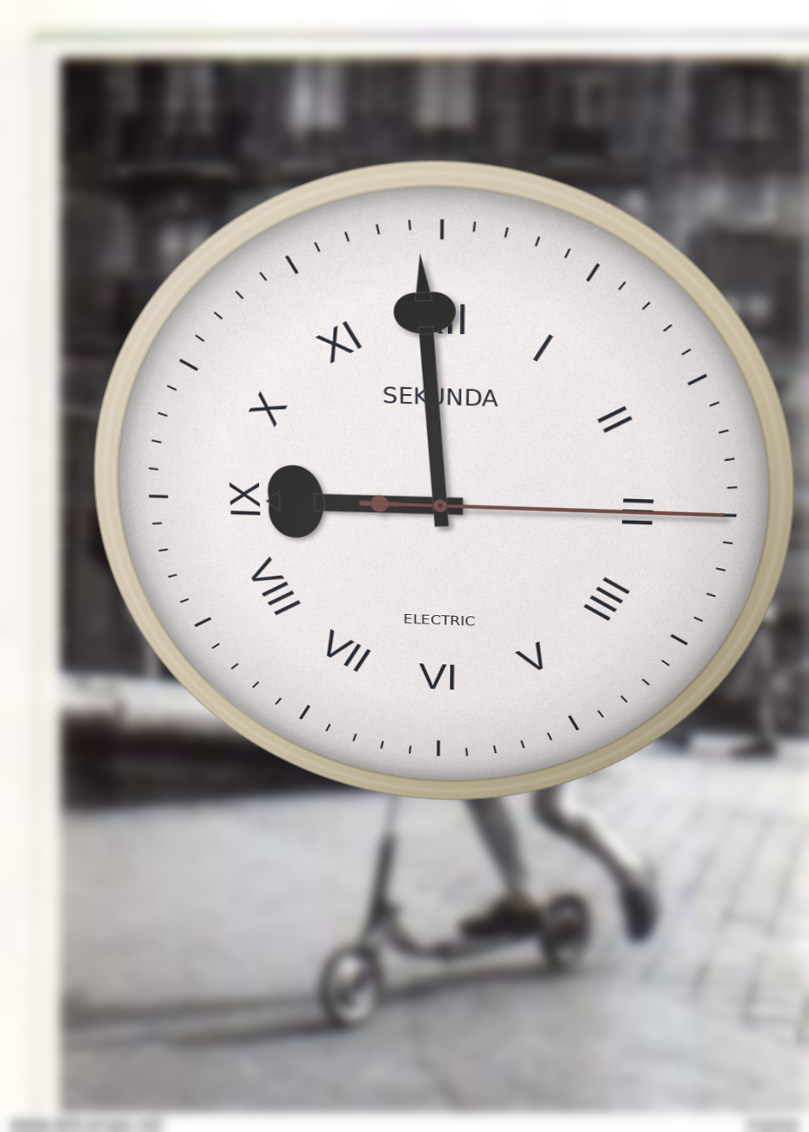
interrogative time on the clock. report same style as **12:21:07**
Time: **8:59:15**
